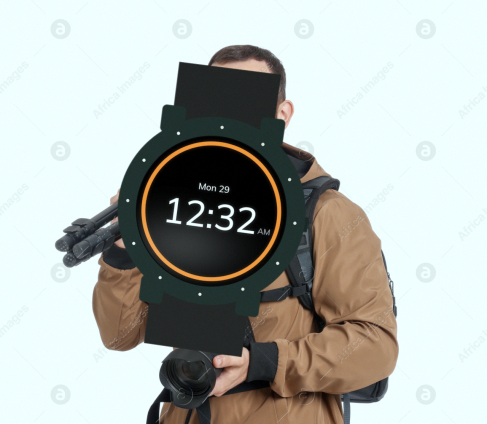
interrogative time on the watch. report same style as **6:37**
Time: **12:32**
